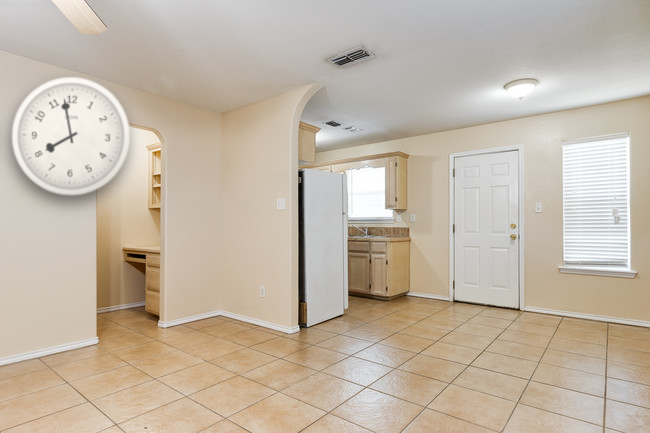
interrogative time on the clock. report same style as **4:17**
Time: **7:58**
